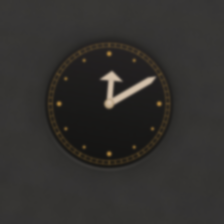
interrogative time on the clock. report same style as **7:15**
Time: **12:10**
